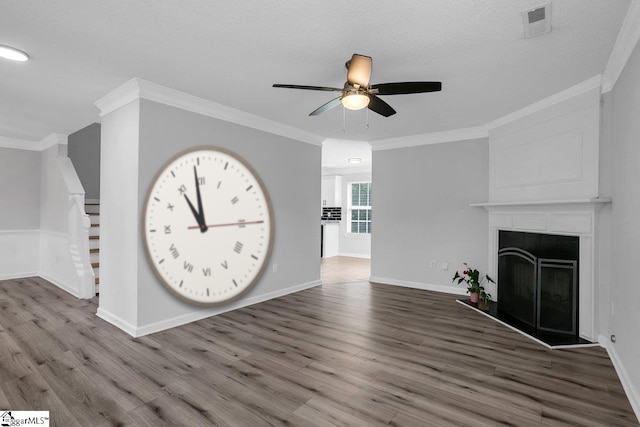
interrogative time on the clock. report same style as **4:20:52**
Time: **10:59:15**
